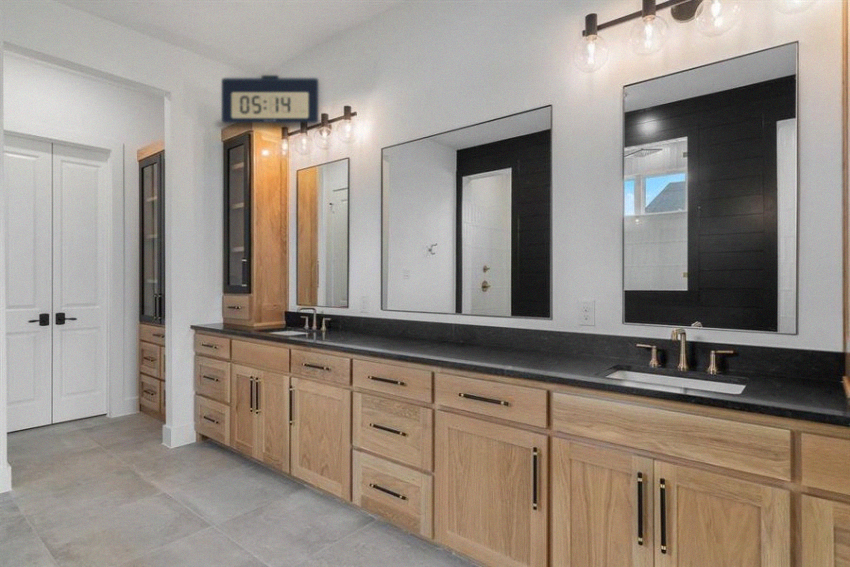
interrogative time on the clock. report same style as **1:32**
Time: **5:14**
